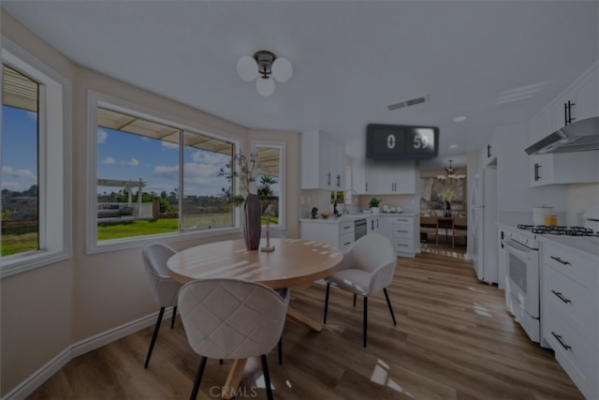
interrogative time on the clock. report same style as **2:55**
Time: **0:59**
